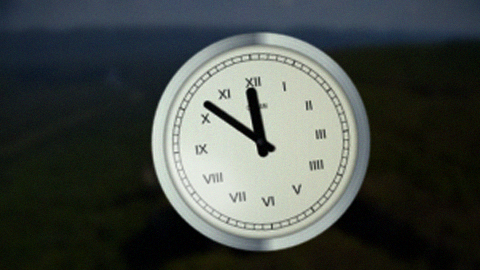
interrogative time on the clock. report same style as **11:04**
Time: **11:52**
